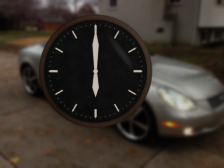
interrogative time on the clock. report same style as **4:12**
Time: **6:00**
